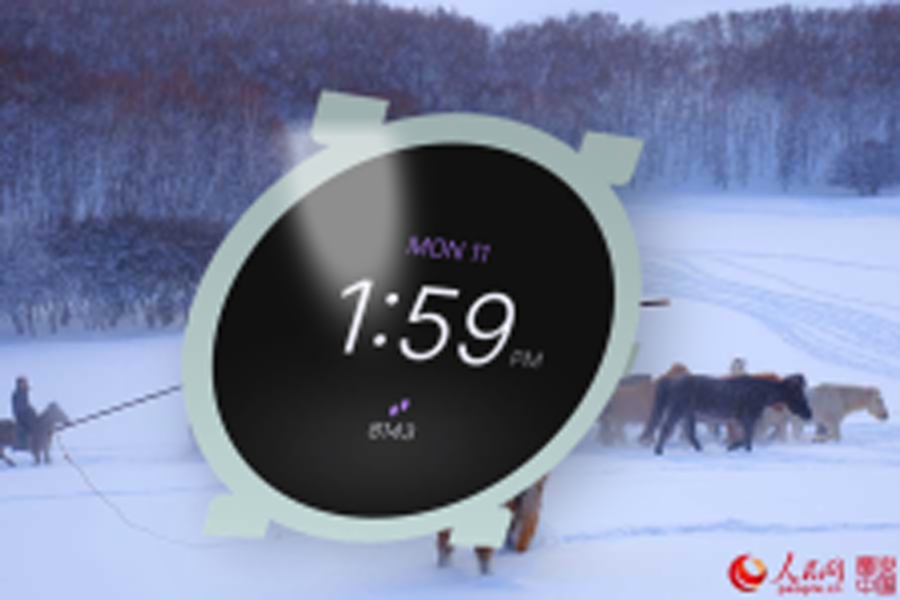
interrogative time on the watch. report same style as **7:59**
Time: **1:59**
